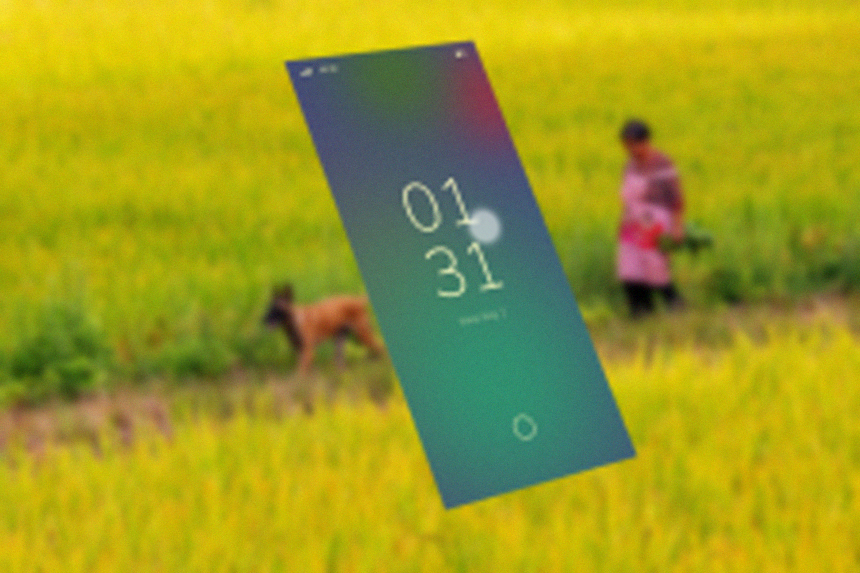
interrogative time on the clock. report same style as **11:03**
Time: **1:31**
